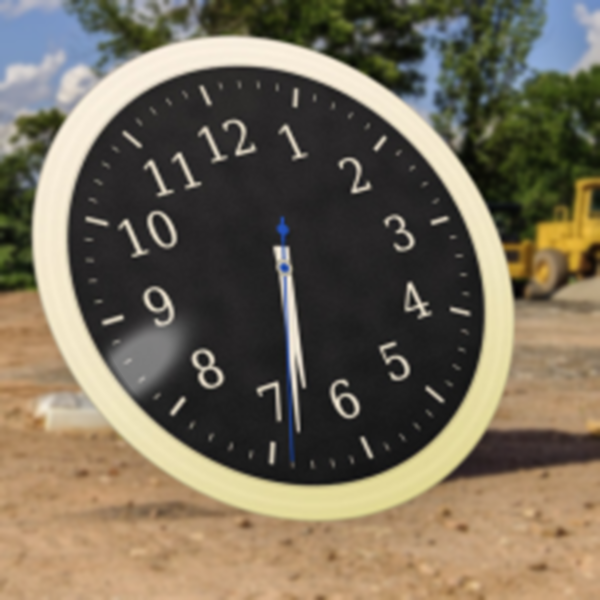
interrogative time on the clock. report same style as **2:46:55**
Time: **6:33:34**
